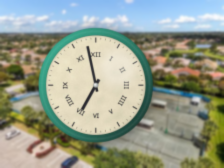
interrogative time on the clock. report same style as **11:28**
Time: **6:58**
